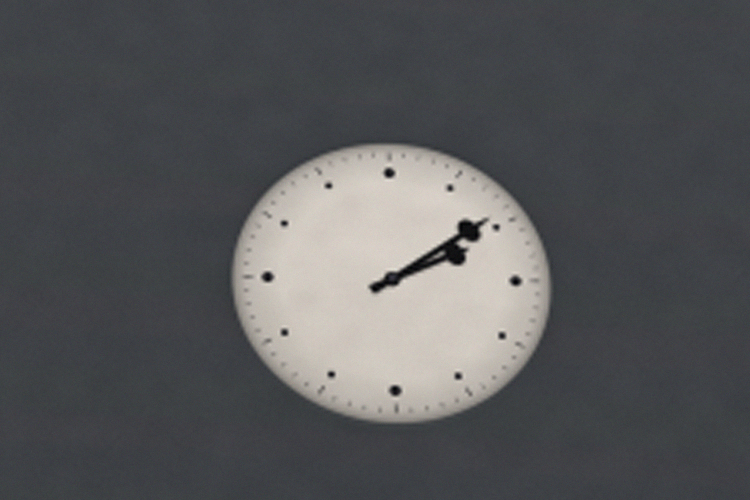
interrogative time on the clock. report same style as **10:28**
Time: **2:09**
